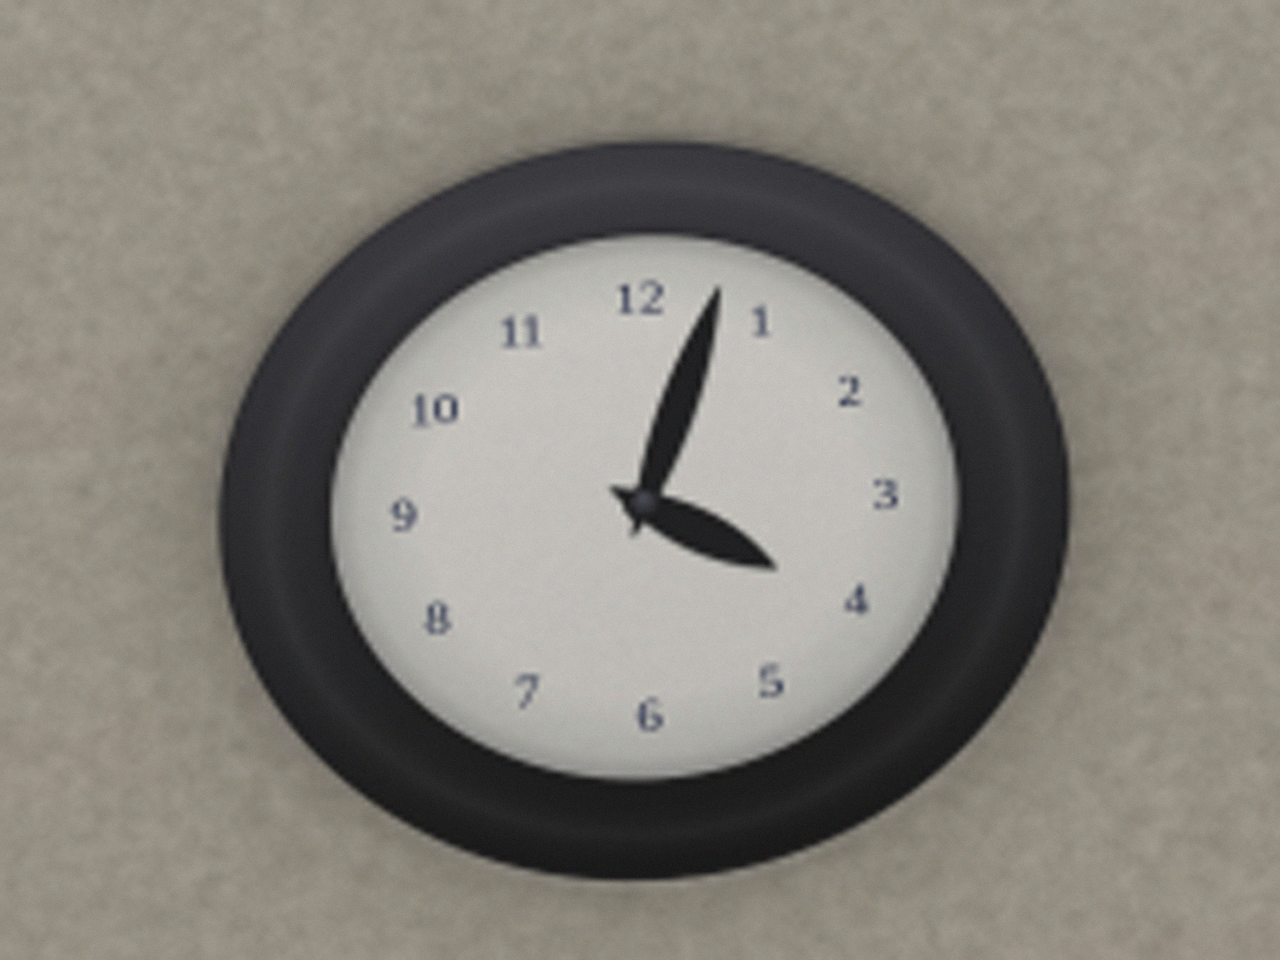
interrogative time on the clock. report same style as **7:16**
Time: **4:03**
